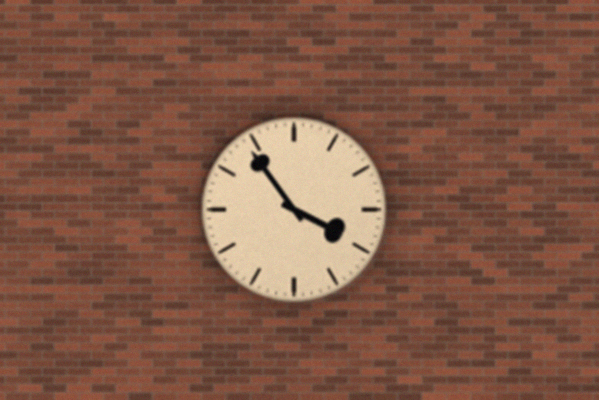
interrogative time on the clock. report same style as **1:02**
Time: **3:54**
